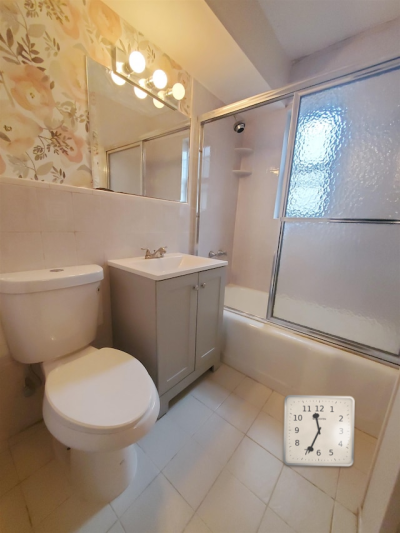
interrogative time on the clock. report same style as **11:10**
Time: **11:34**
